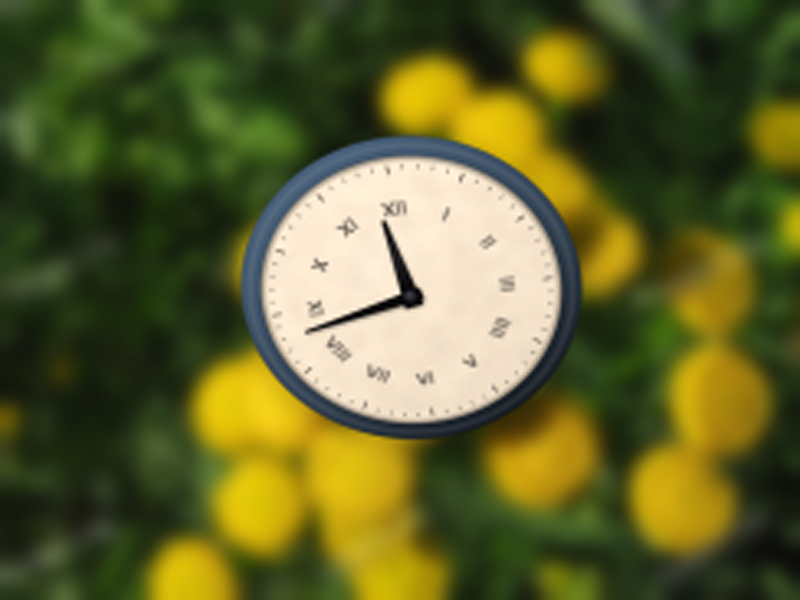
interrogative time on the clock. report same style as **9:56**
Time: **11:43**
